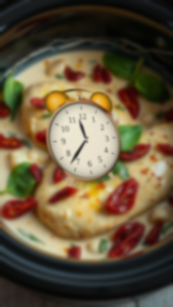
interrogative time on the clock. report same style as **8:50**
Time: **11:37**
